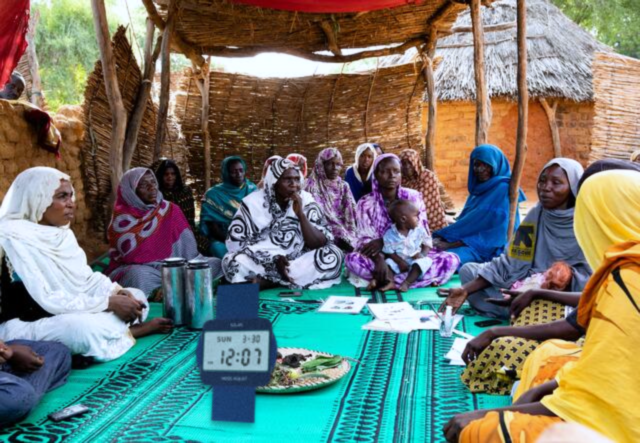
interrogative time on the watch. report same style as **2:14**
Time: **12:07**
